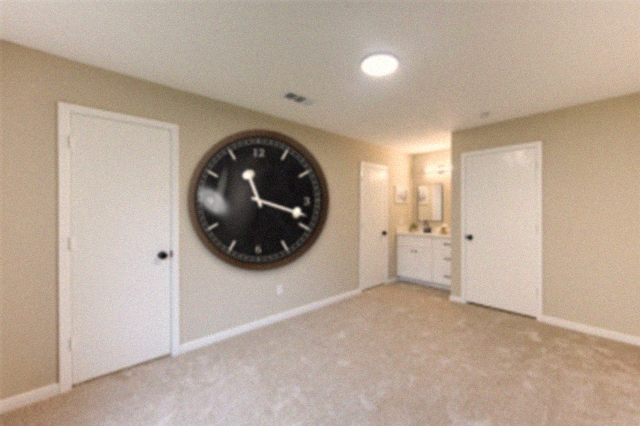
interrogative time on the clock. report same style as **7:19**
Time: **11:18**
